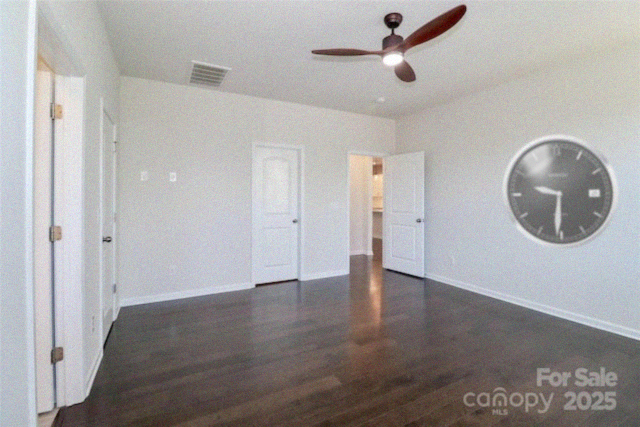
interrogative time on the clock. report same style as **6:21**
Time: **9:31**
